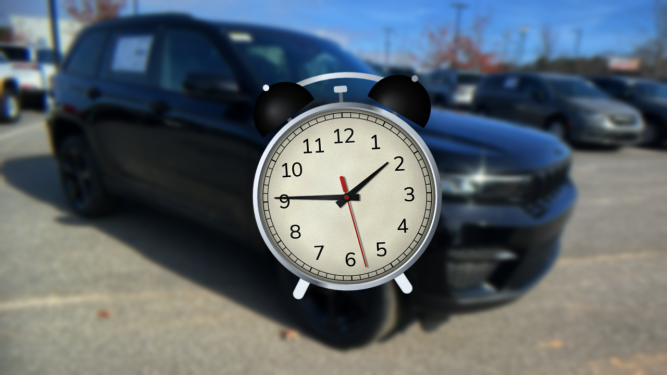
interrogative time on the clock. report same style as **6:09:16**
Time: **1:45:28**
